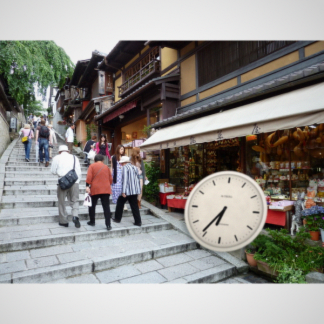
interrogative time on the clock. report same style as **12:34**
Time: **6:36**
